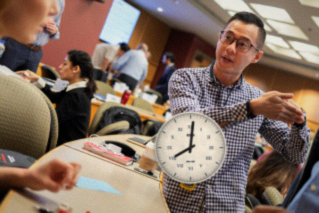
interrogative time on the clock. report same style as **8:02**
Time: **8:01**
